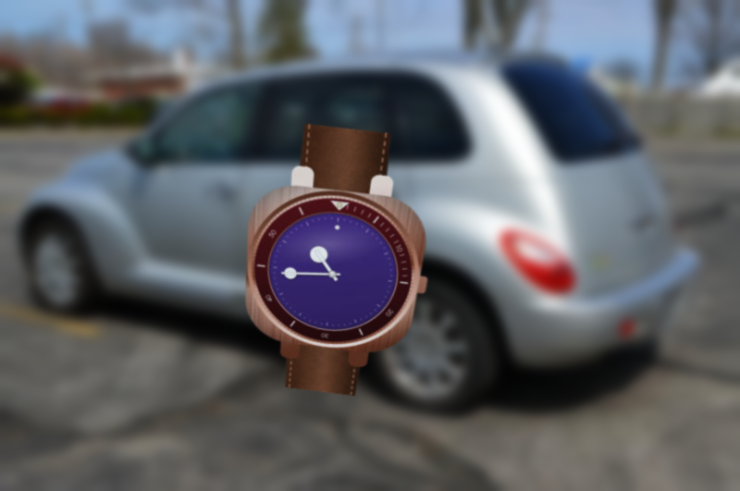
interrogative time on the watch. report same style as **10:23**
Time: **10:44**
